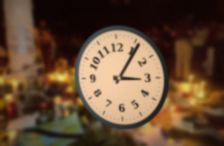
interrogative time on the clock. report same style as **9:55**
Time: **3:06**
